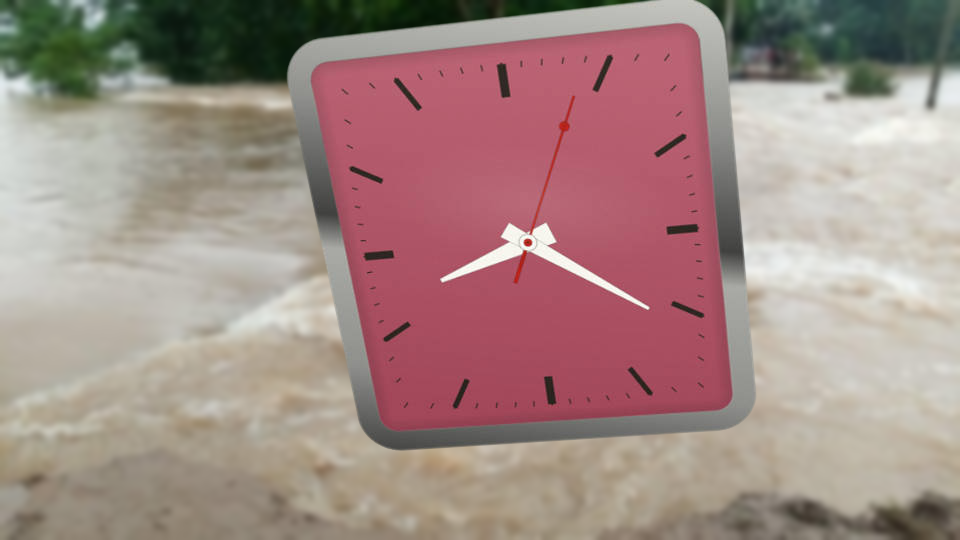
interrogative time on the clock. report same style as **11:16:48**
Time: **8:21:04**
